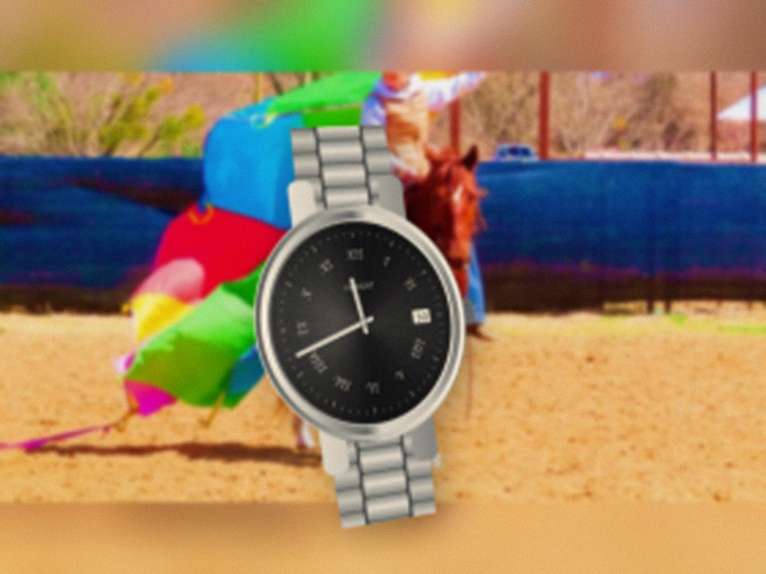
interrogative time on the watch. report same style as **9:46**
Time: **11:42**
